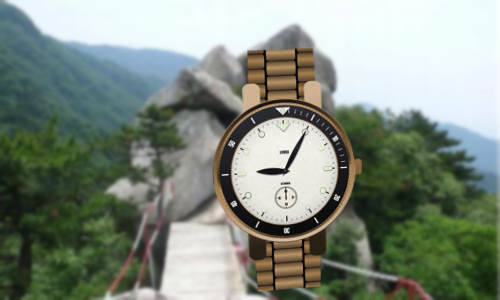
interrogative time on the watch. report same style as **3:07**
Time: **9:05**
